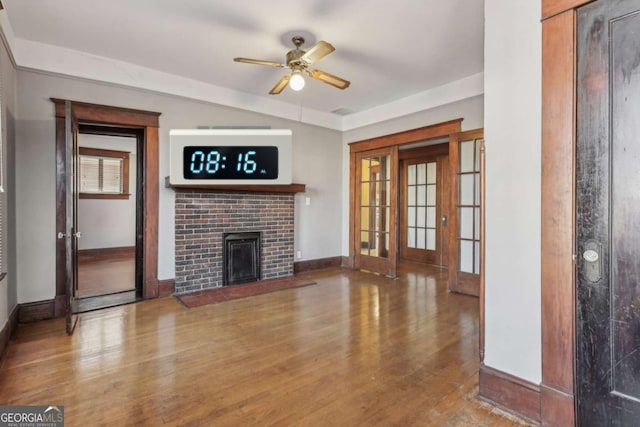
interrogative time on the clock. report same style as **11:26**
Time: **8:16**
